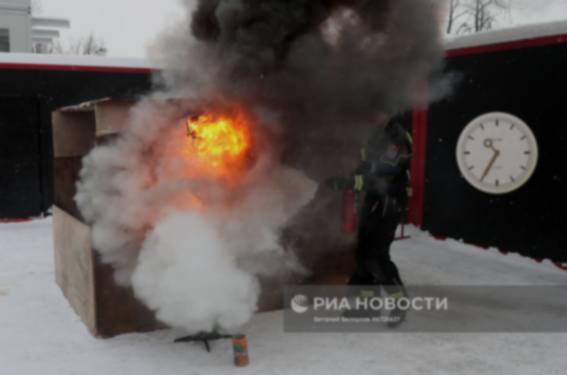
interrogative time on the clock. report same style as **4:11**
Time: **10:35**
